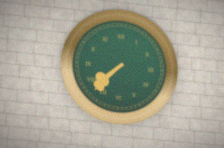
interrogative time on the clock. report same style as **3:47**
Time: **7:37**
